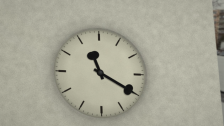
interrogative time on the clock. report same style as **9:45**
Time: **11:20**
